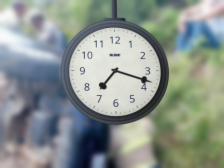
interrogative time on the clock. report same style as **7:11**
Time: **7:18**
